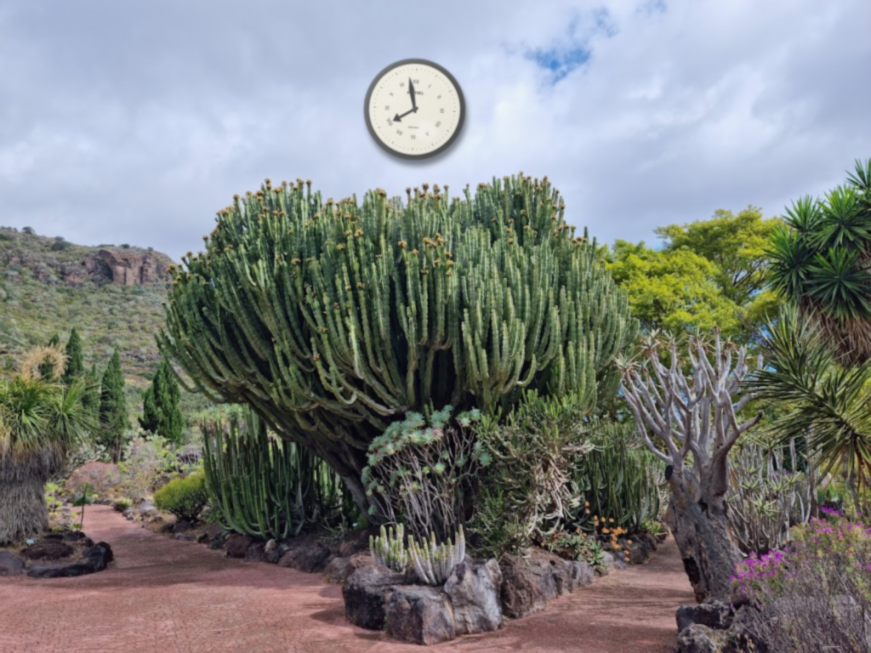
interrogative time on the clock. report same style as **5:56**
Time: **7:58**
